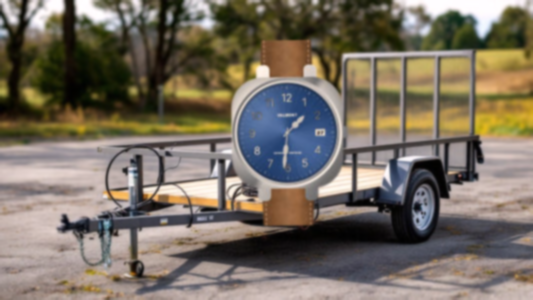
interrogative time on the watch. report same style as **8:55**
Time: **1:31**
